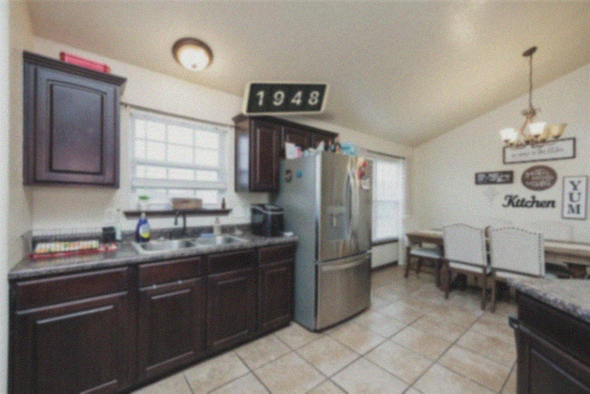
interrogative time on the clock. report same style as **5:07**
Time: **19:48**
